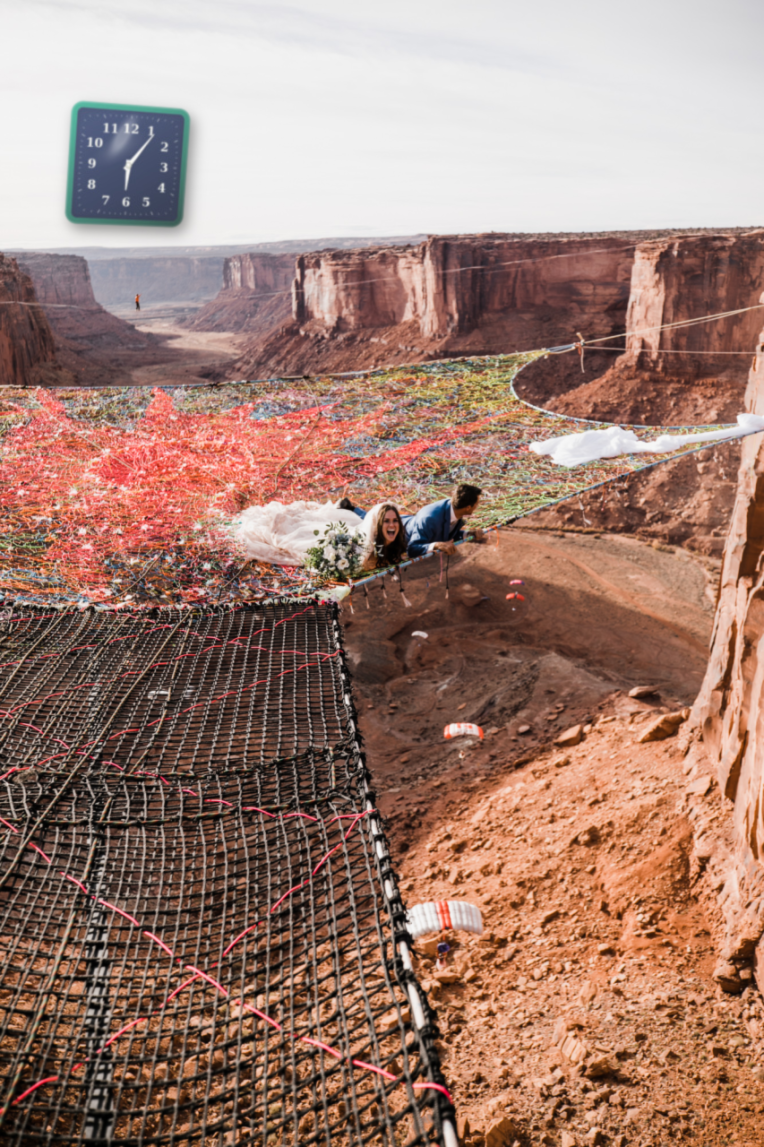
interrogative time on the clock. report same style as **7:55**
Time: **6:06**
